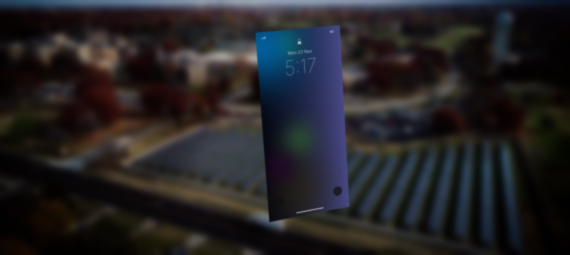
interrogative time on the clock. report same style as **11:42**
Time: **5:17**
